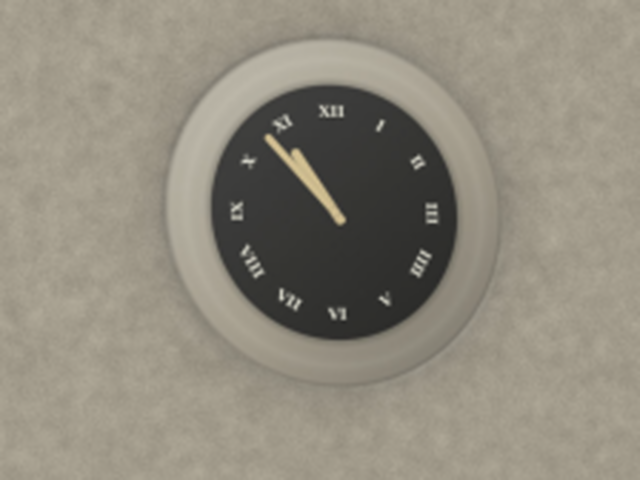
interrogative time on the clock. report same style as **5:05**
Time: **10:53**
